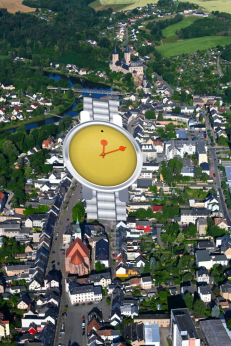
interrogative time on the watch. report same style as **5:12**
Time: **12:11**
